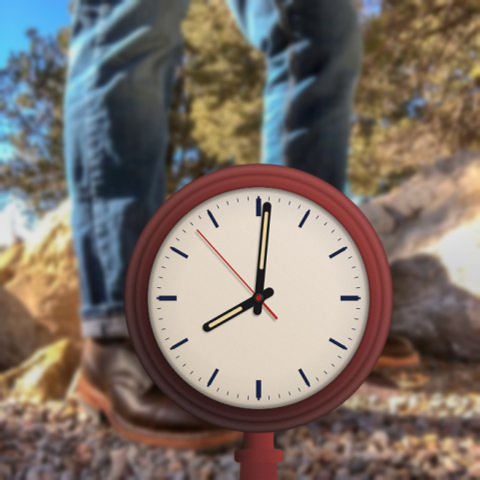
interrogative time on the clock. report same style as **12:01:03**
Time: **8:00:53**
